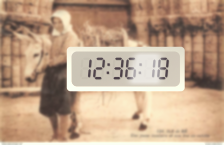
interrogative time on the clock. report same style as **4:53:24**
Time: **12:36:18**
